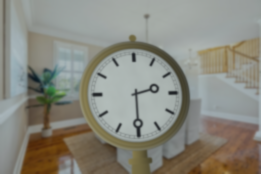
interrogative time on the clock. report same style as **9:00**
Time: **2:30**
